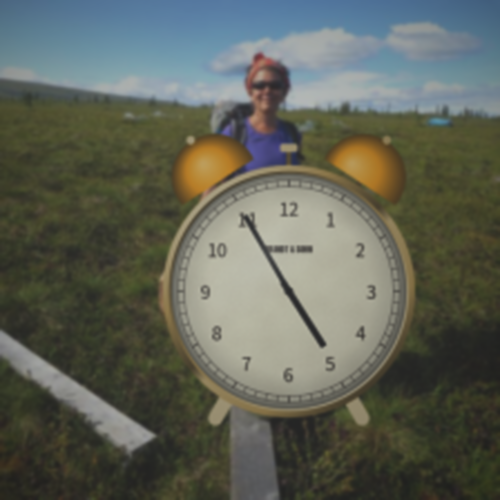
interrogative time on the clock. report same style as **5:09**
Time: **4:55**
